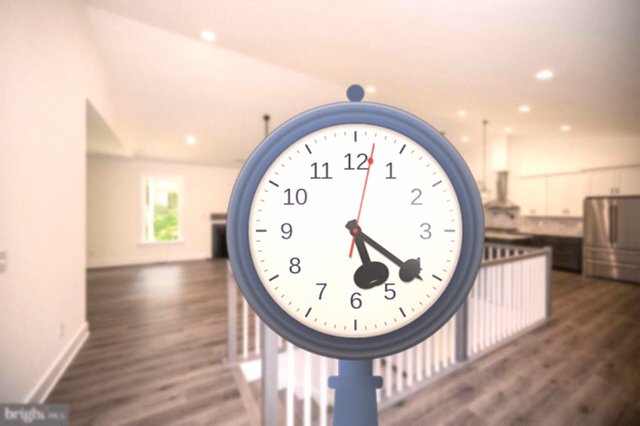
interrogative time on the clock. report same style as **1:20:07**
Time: **5:21:02**
